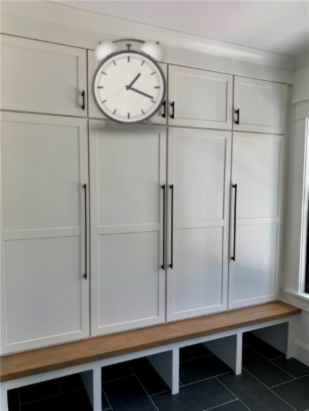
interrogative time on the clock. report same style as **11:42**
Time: **1:19**
